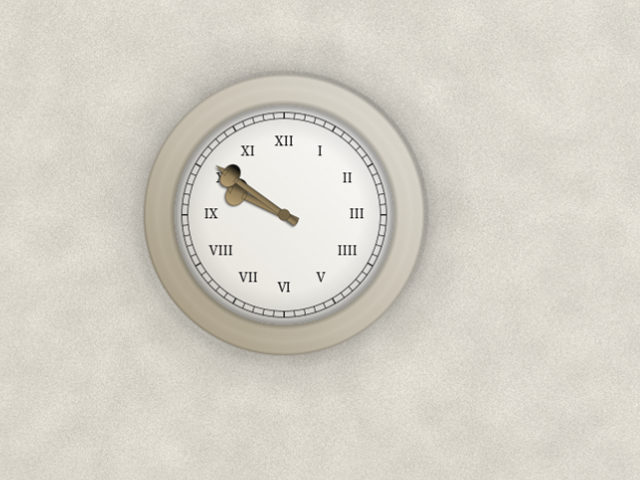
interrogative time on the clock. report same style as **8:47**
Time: **9:51**
